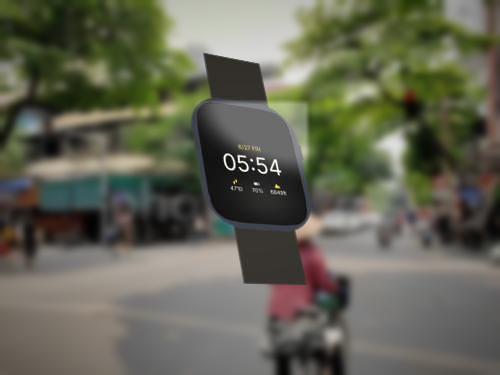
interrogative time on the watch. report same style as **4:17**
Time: **5:54**
